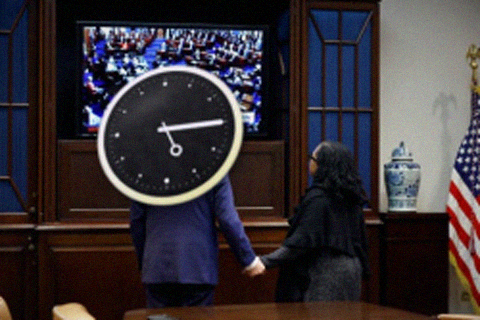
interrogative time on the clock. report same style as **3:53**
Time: **5:15**
